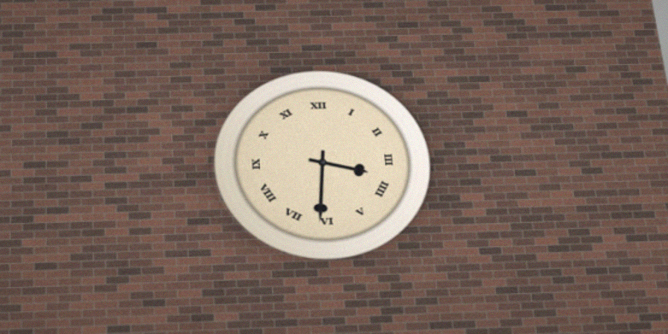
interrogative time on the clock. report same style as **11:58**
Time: **3:31**
